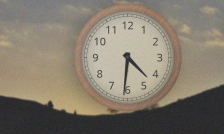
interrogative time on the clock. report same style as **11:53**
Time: **4:31**
